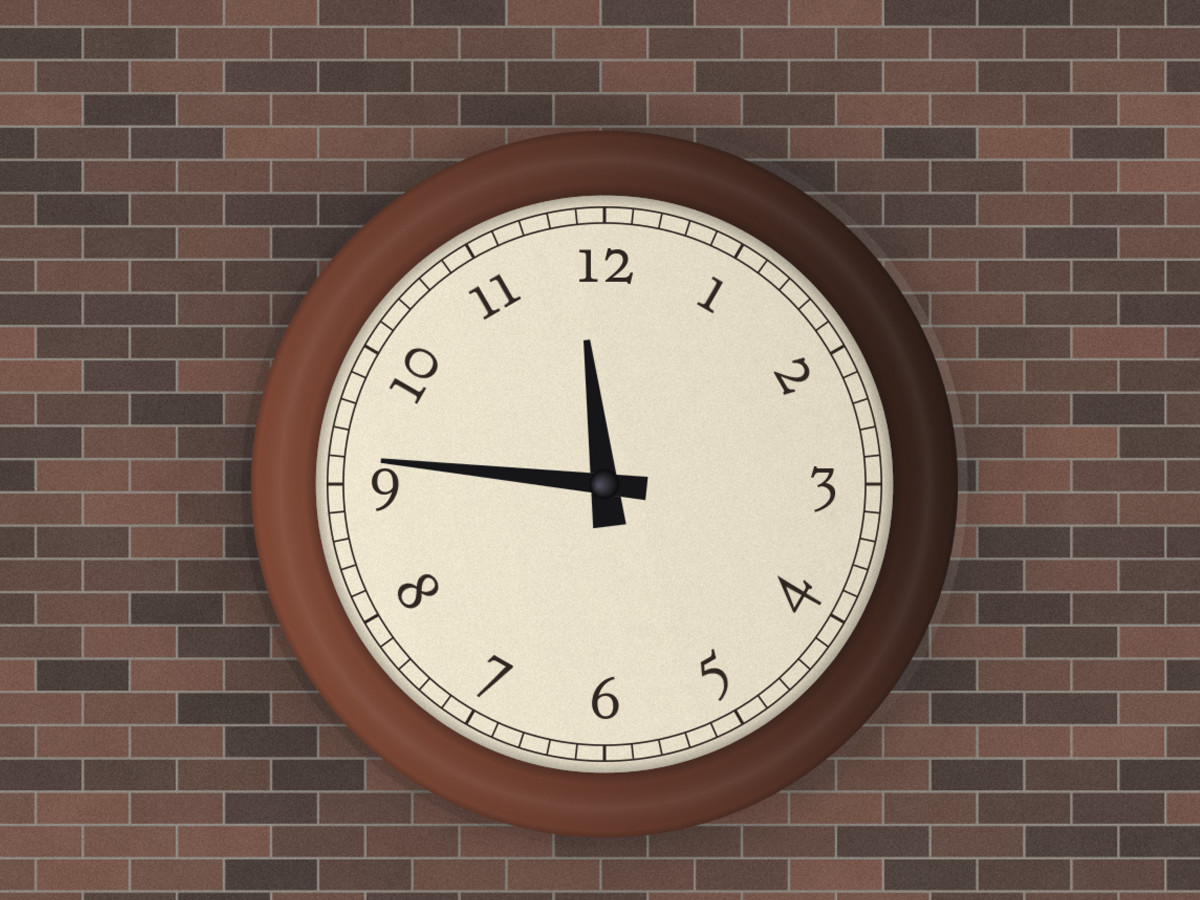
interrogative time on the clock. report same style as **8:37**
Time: **11:46**
